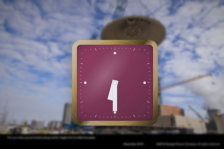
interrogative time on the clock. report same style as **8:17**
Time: **6:30**
